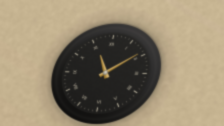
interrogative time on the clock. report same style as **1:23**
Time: **11:09**
